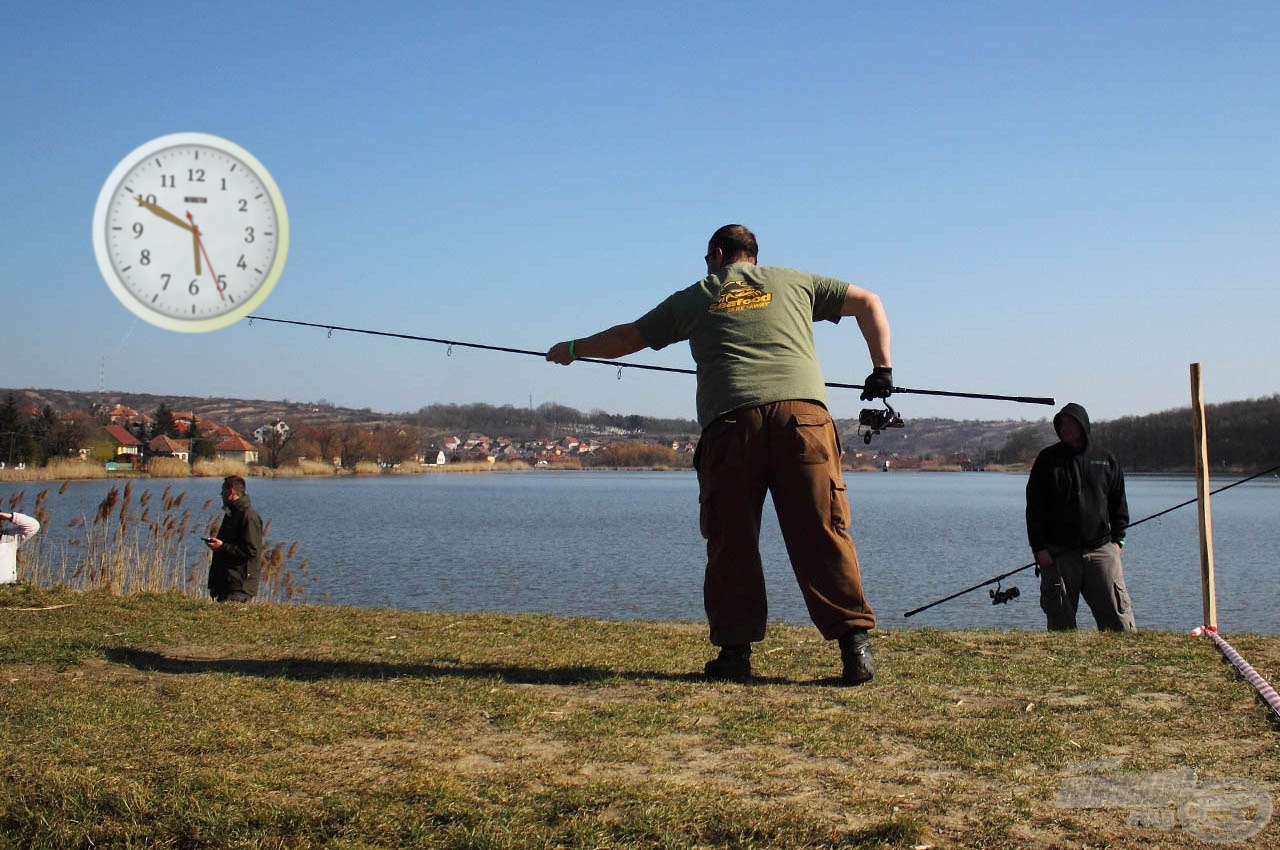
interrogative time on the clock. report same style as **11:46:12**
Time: **5:49:26**
